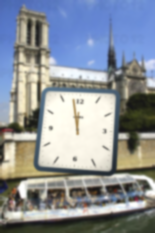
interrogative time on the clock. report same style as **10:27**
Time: **11:58**
